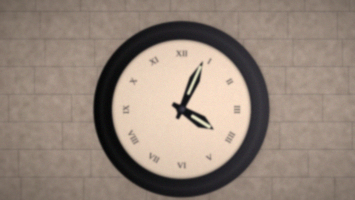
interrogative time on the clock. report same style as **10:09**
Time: **4:04**
